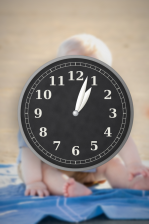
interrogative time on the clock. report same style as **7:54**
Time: **1:03**
